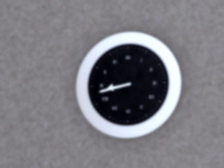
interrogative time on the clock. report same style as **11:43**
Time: **8:43**
